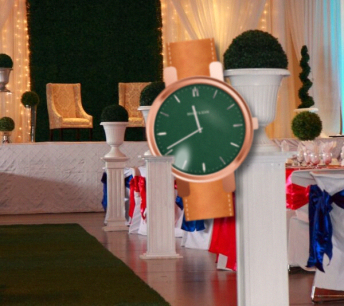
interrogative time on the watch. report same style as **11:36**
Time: **11:41**
